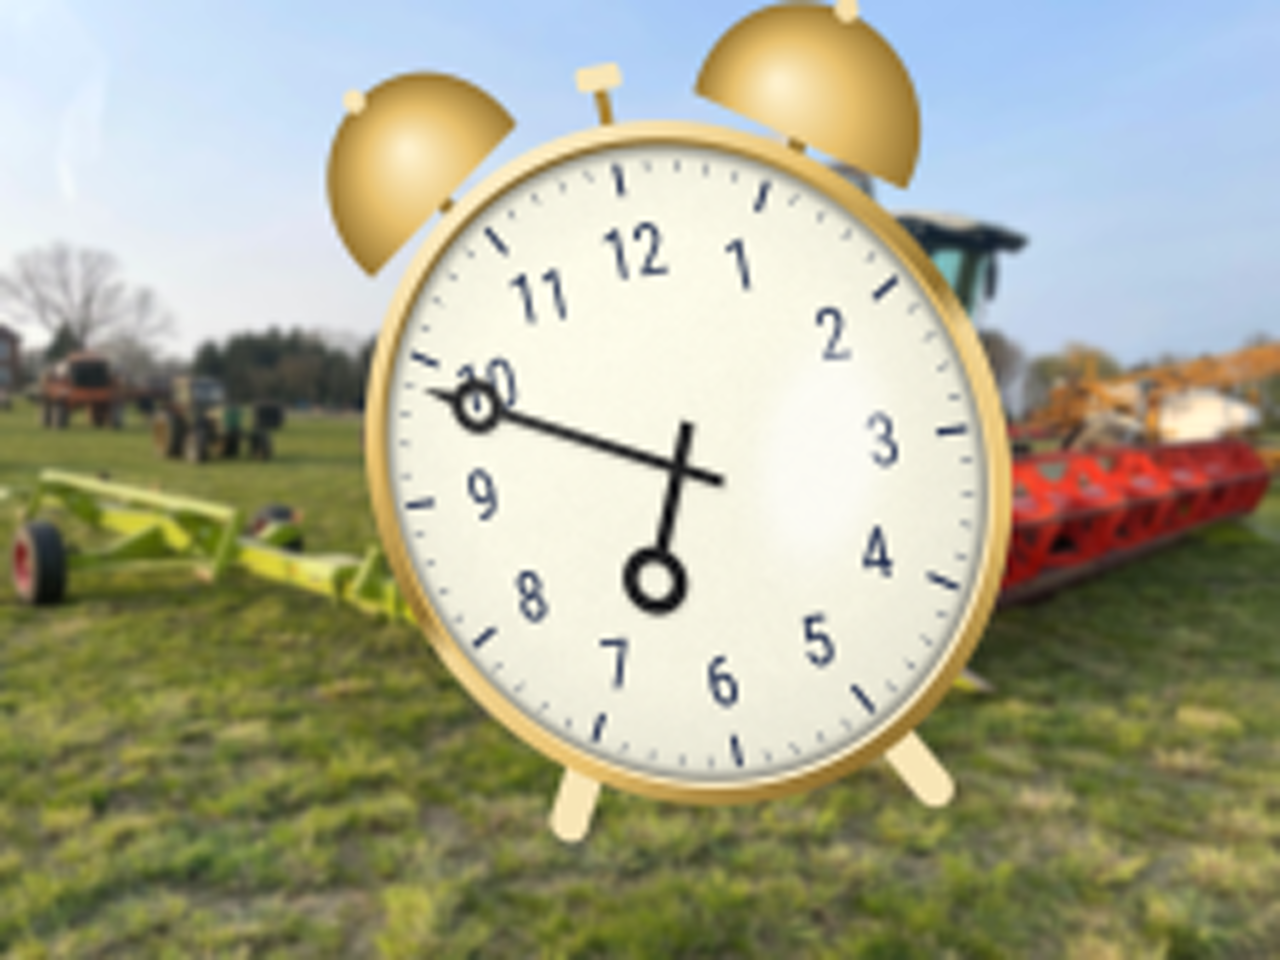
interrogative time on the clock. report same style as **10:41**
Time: **6:49**
